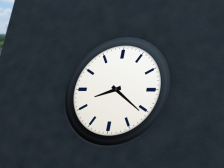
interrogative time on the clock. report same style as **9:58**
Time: **8:21**
